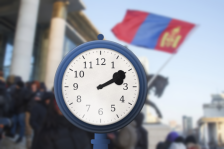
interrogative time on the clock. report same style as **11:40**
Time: **2:10**
